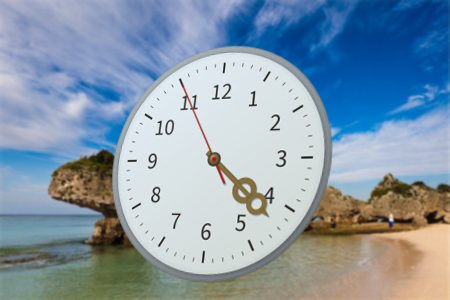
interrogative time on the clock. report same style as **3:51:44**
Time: **4:21:55**
